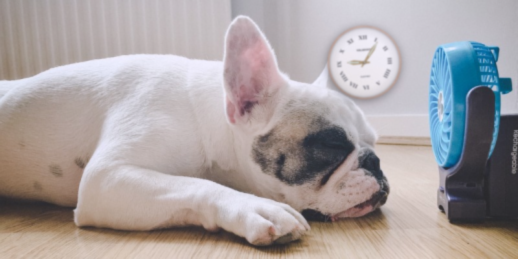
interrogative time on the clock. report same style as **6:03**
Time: **9:06**
